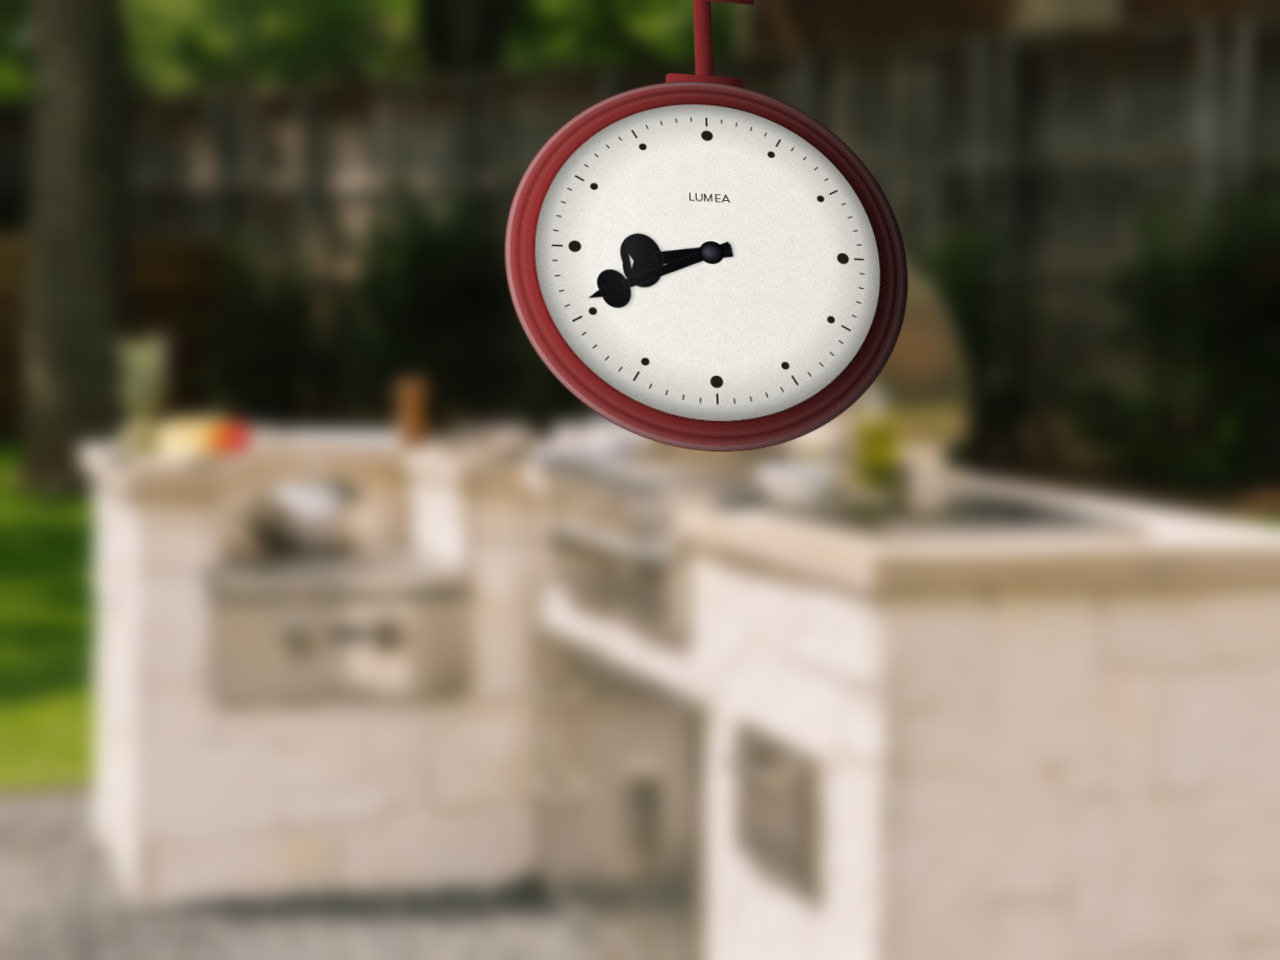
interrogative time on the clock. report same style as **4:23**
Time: **8:41**
